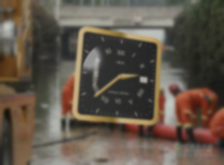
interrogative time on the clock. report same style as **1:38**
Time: **2:38**
